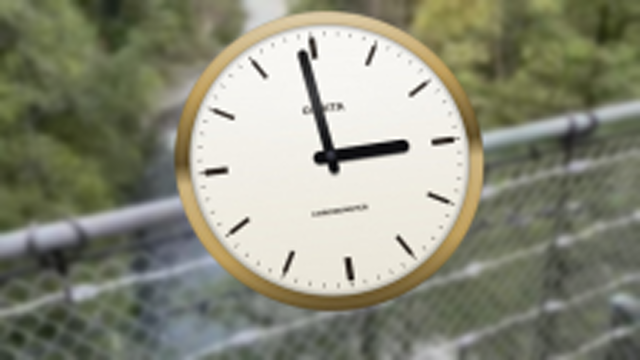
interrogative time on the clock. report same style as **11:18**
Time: **2:59**
